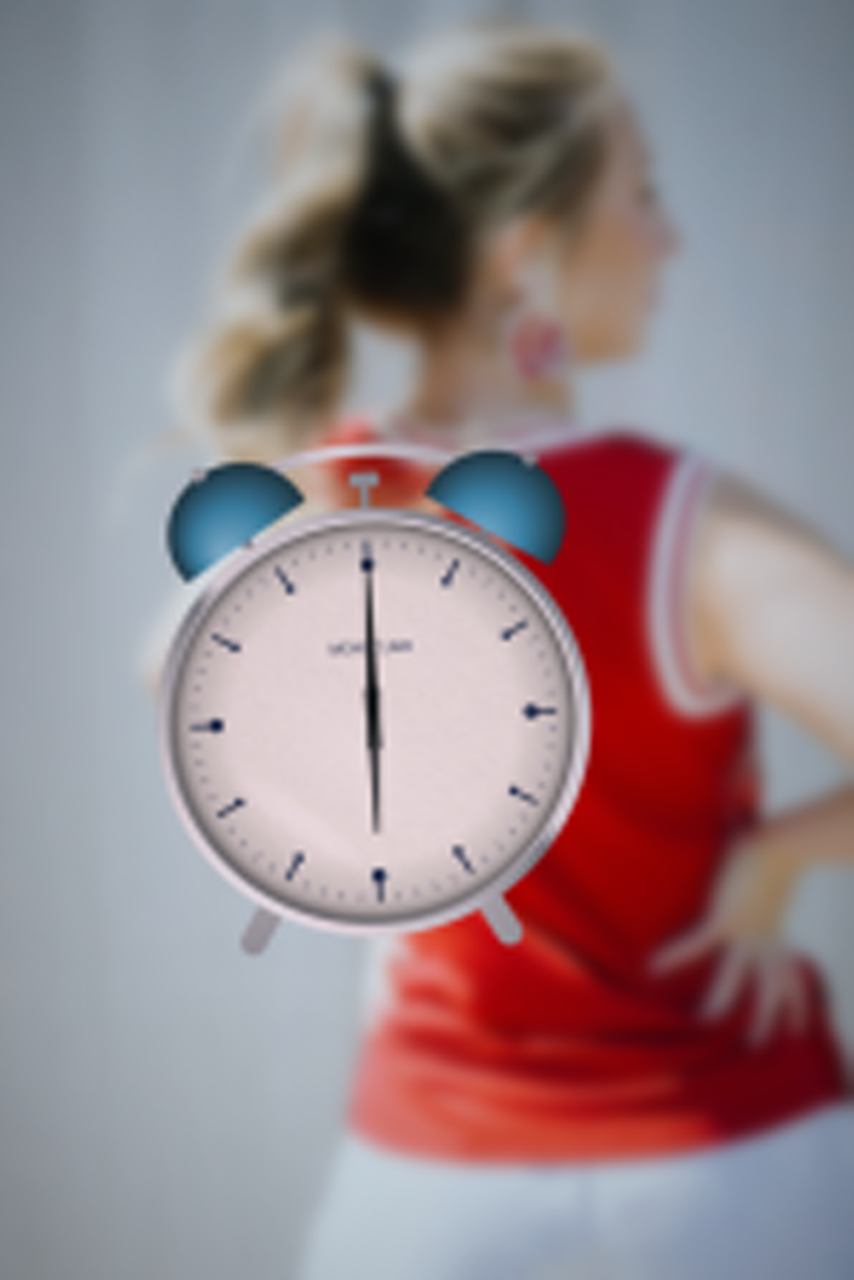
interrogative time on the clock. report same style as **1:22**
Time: **6:00**
